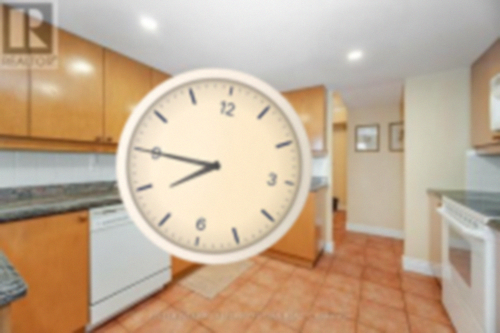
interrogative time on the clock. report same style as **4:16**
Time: **7:45**
